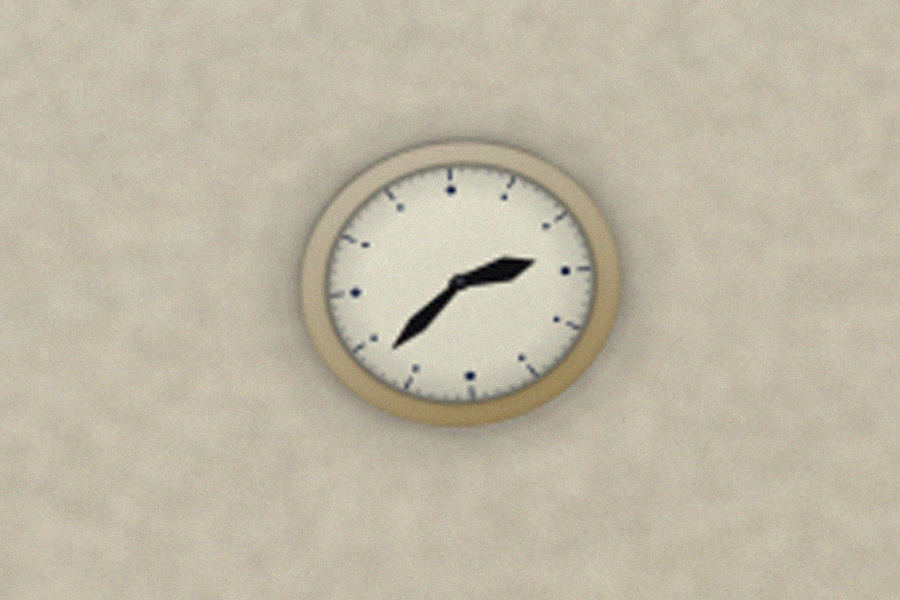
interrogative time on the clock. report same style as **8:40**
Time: **2:38**
